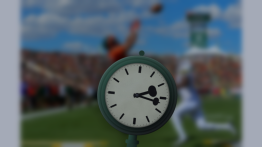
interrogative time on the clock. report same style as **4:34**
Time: **2:17**
